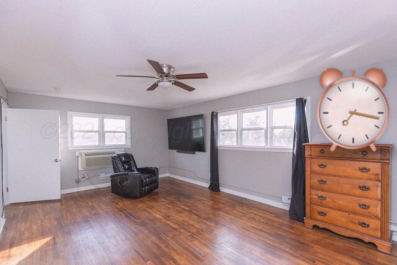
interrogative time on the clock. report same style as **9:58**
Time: **7:17**
